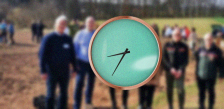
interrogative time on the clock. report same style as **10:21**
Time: **8:35**
